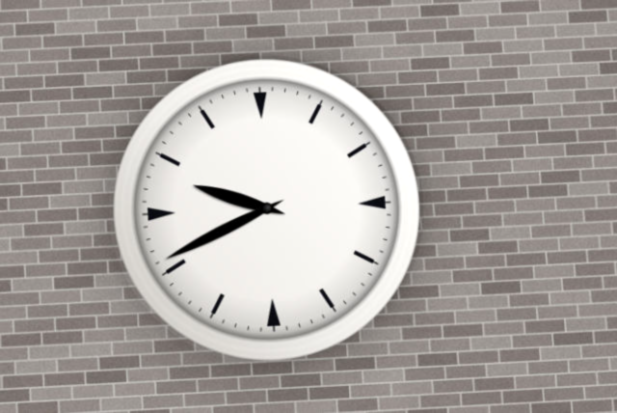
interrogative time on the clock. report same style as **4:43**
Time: **9:41**
